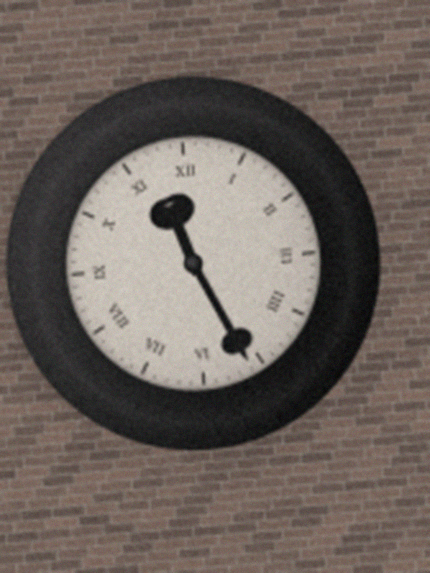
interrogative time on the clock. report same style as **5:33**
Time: **11:26**
